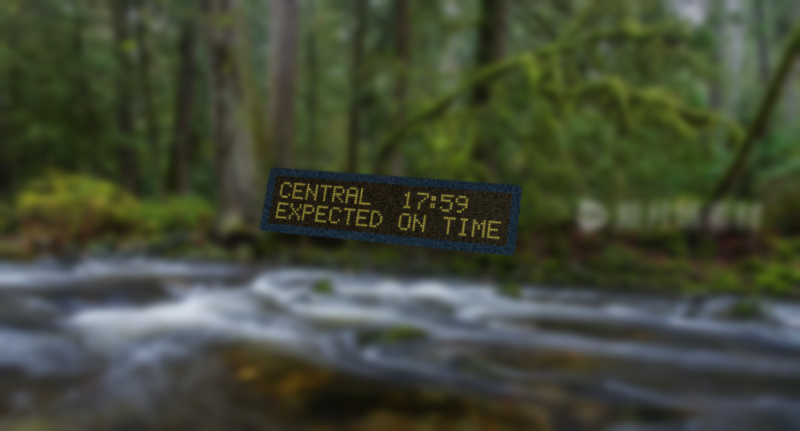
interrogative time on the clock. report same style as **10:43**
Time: **17:59**
